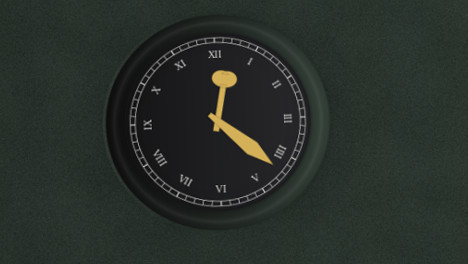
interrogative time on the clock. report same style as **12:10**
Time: **12:22**
